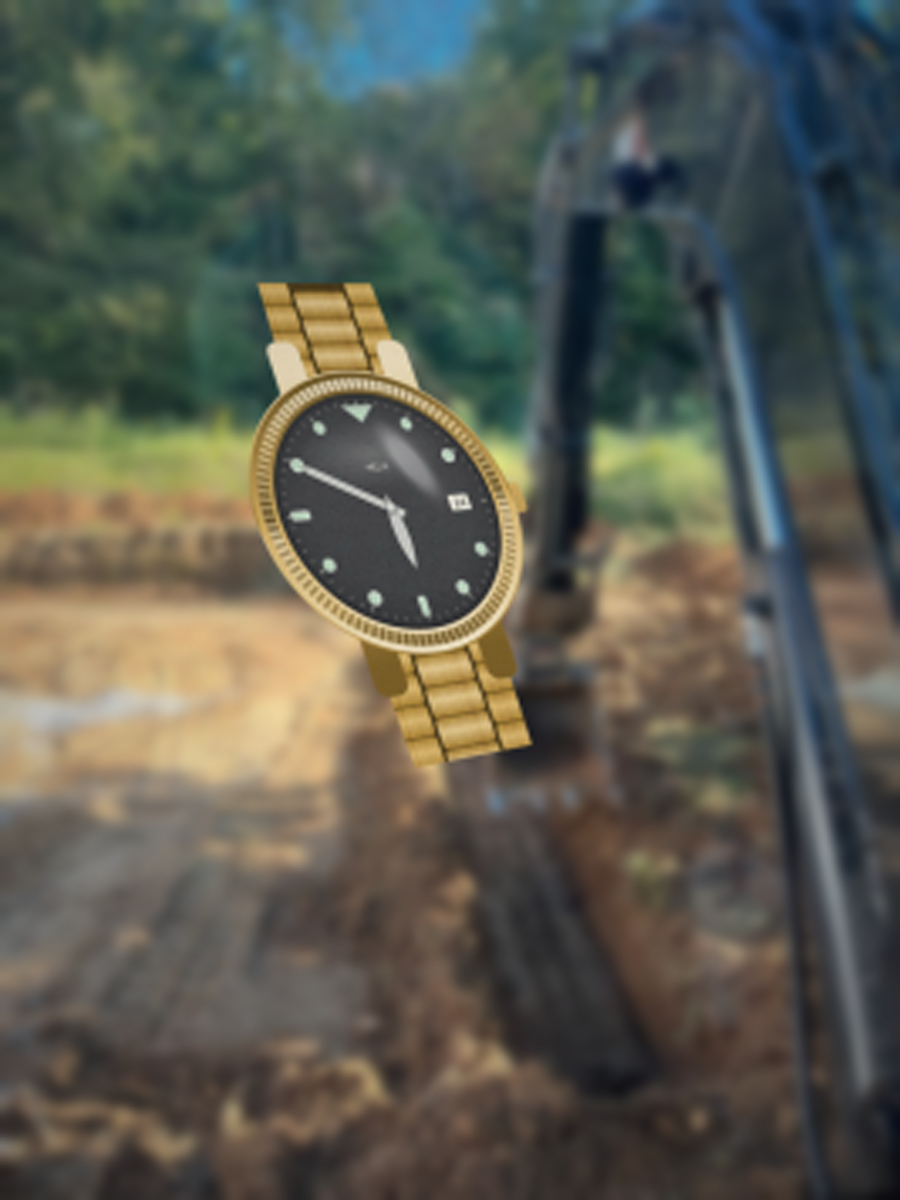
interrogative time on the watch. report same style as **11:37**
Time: **5:50**
